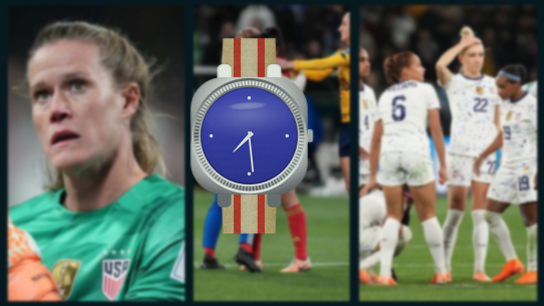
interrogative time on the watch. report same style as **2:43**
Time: **7:29**
